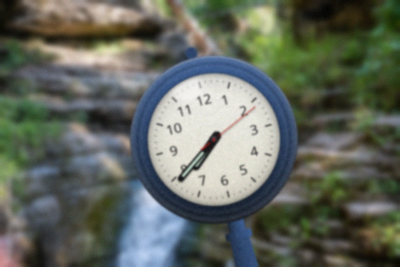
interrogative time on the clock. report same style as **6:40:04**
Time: **7:39:11**
